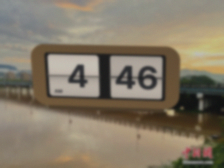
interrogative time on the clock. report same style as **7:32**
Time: **4:46**
